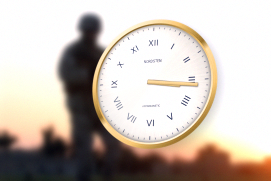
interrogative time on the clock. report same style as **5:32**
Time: **3:16**
